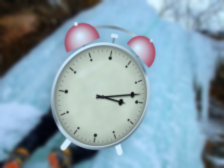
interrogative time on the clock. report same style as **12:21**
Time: **3:13**
